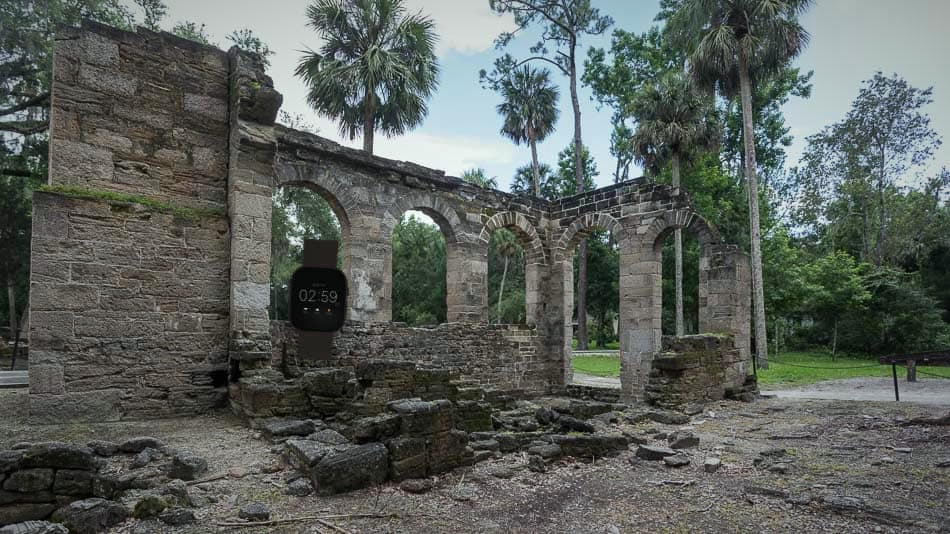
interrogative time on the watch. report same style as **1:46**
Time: **2:59**
